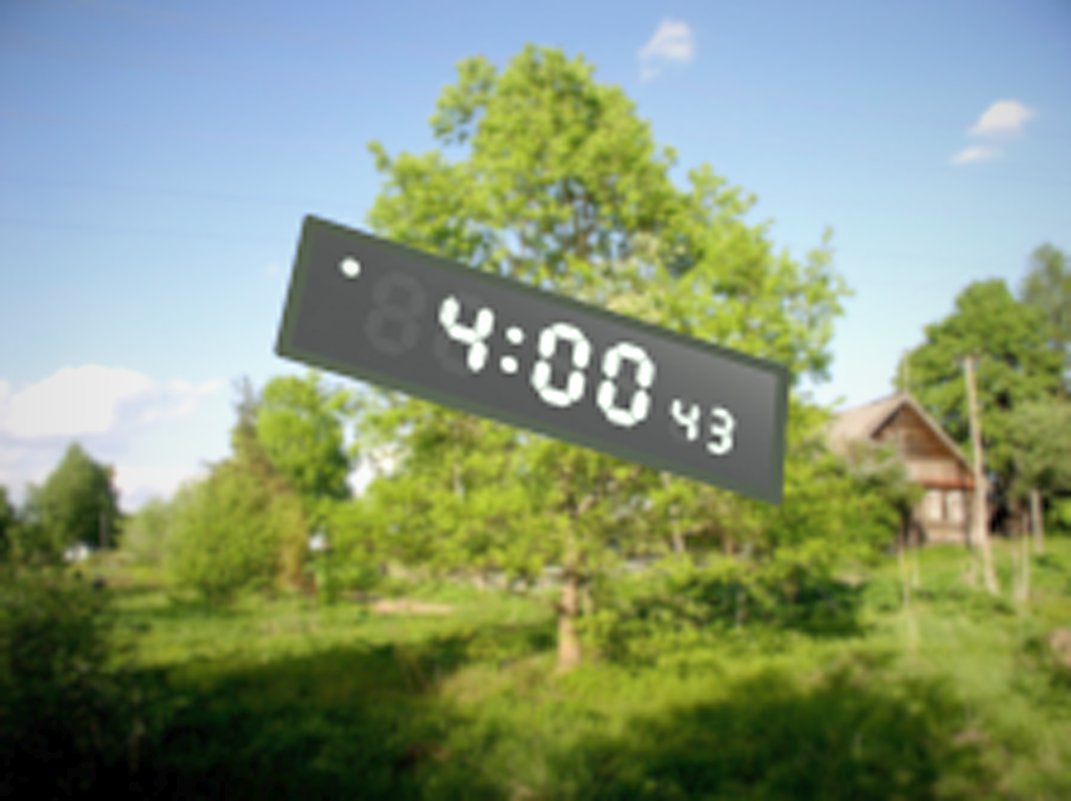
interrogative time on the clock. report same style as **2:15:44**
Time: **4:00:43**
